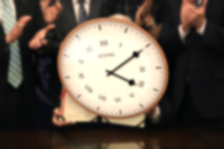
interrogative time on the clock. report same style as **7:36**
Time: **4:10**
